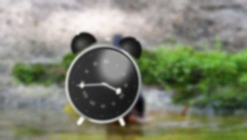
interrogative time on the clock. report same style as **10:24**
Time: **3:44**
